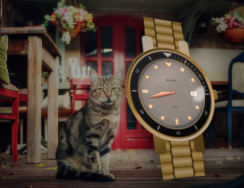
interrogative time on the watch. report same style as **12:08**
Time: **8:43**
